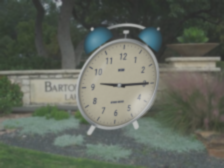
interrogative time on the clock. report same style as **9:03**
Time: **9:15**
